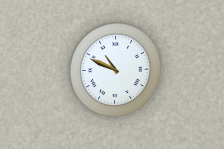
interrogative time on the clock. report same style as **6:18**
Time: **10:49**
